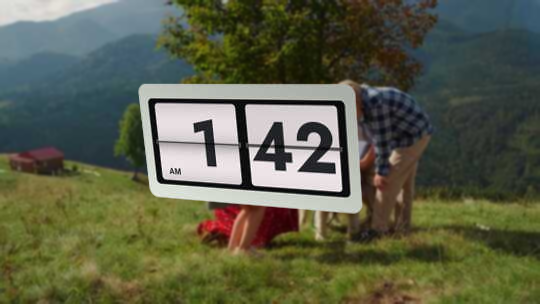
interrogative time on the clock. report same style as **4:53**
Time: **1:42**
